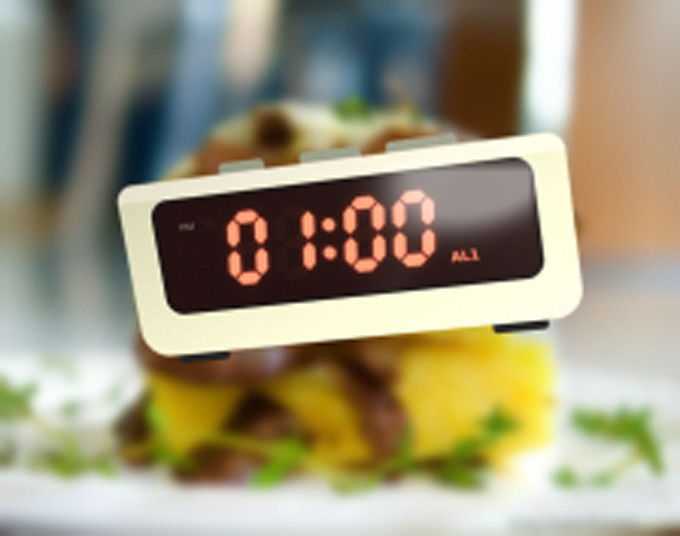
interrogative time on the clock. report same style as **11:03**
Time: **1:00**
